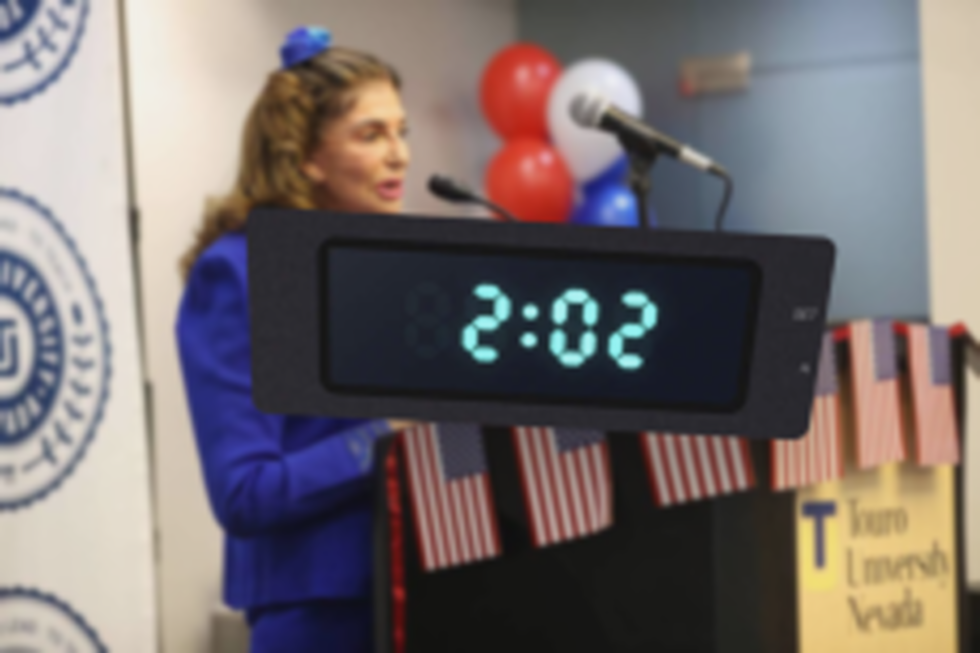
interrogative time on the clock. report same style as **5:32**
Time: **2:02**
